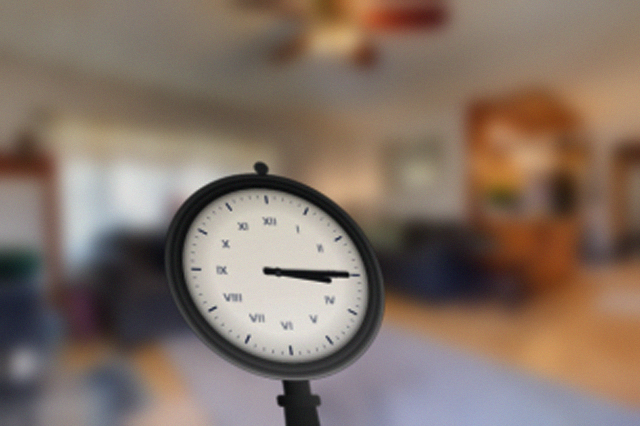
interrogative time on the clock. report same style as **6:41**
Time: **3:15**
